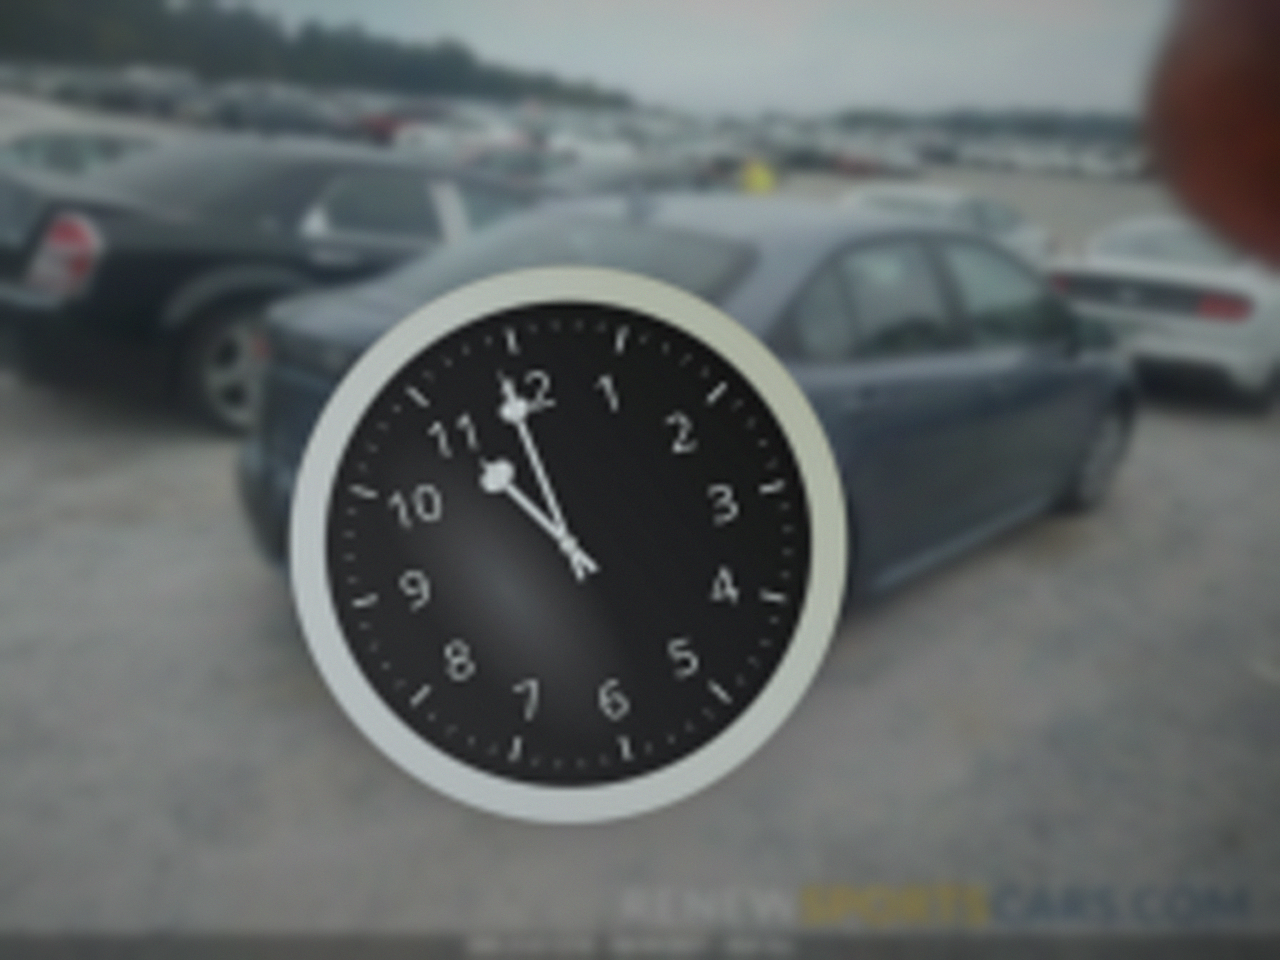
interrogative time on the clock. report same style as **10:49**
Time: **10:59**
